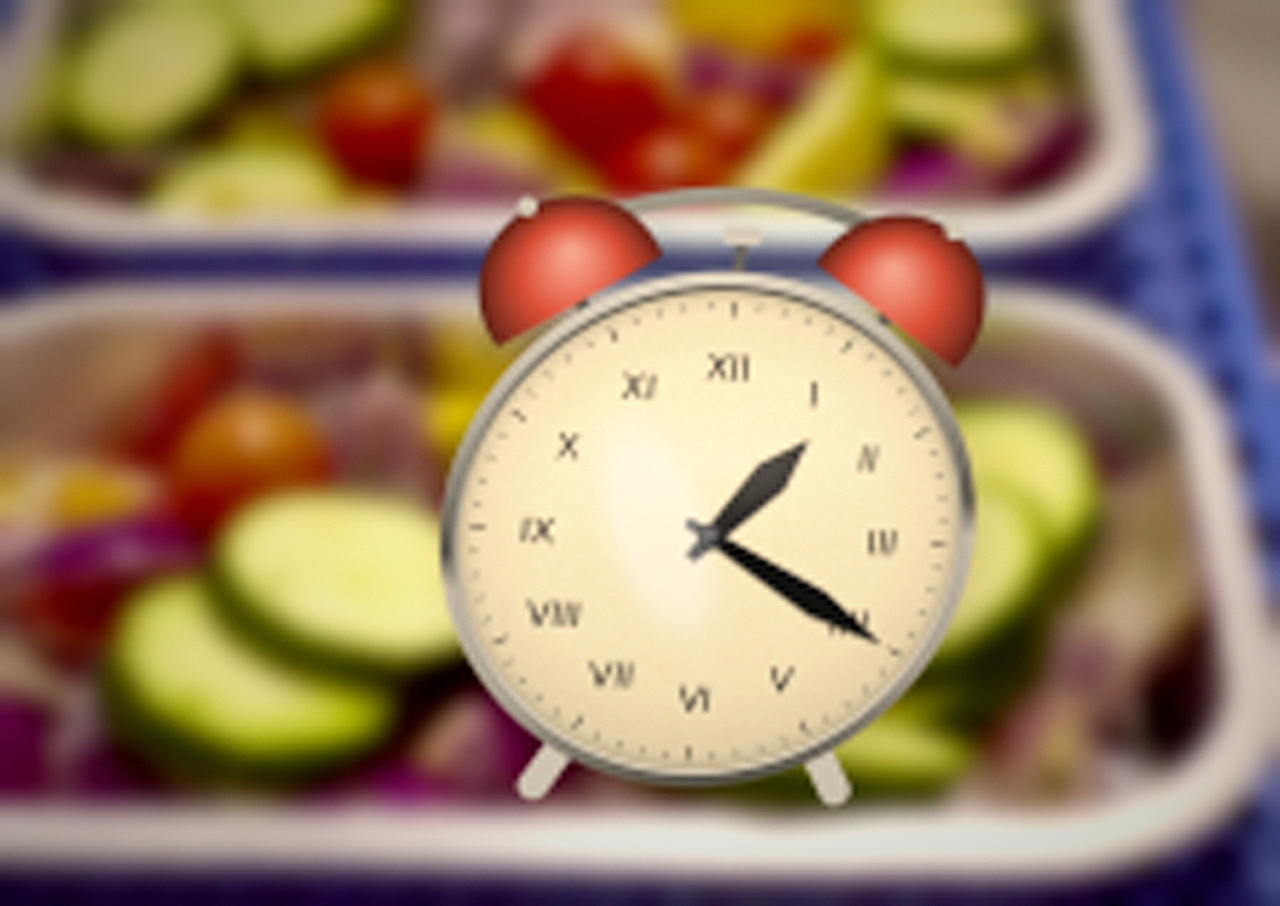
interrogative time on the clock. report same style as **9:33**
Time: **1:20**
